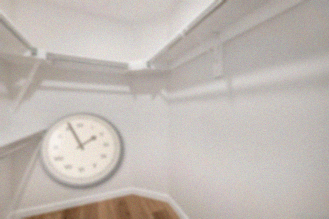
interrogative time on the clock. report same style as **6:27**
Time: **1:56**
